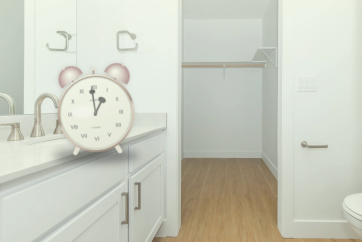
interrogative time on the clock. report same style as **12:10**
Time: **12:59**
